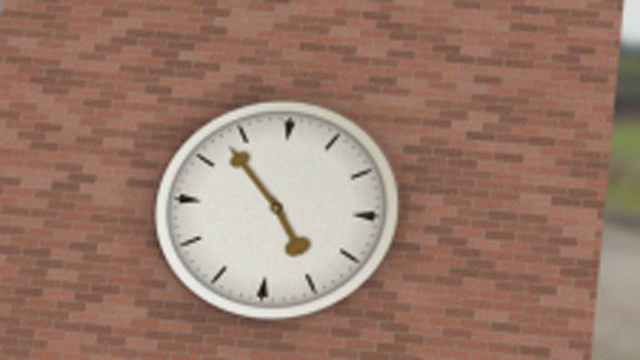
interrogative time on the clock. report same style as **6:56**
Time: **4:53**
